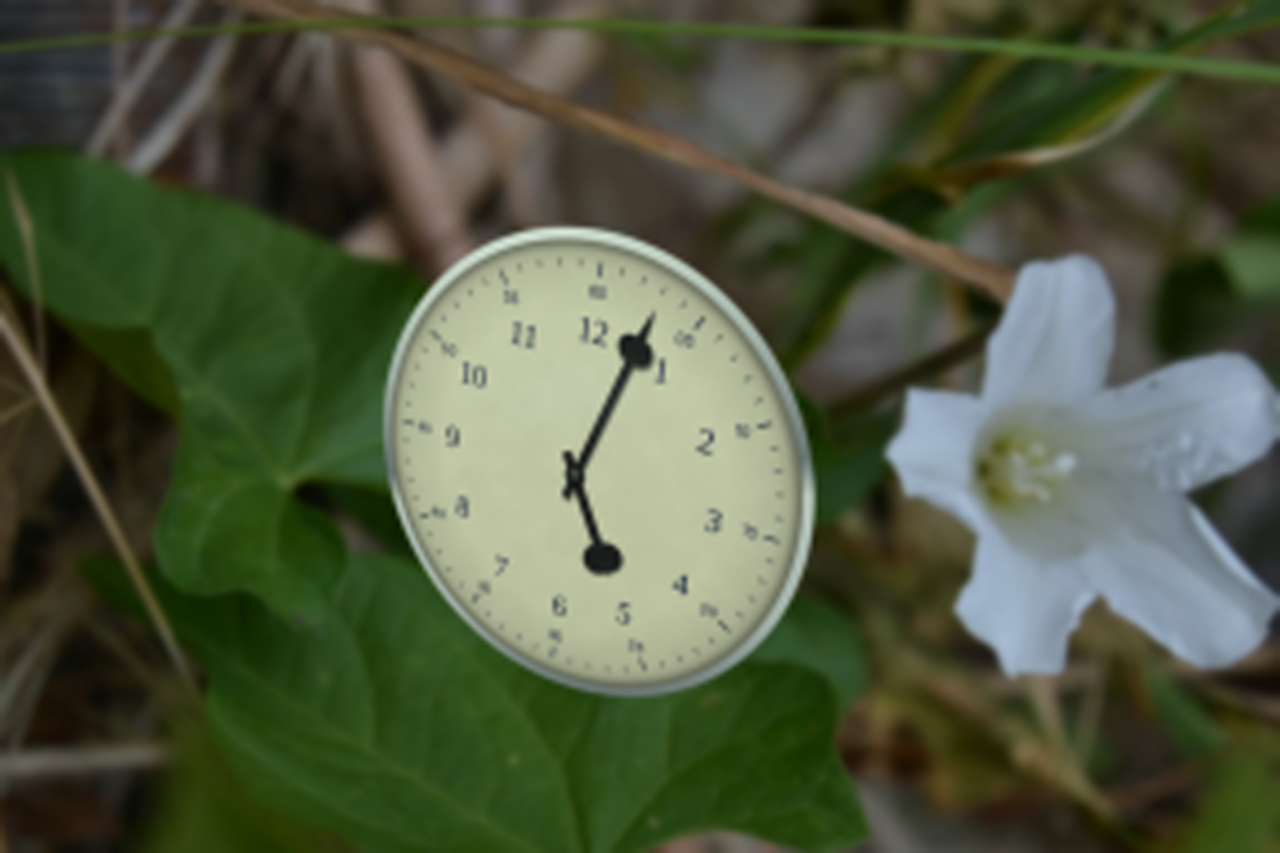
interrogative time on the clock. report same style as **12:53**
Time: **5:03**
